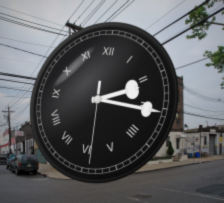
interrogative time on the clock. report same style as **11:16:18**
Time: **2:15:29**
